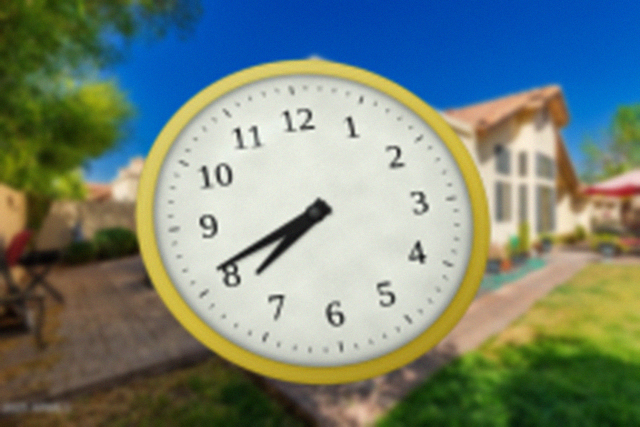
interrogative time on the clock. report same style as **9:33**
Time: **7:41**
